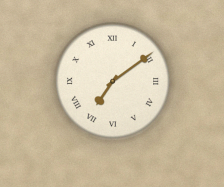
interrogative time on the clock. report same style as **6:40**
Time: **7:09**
